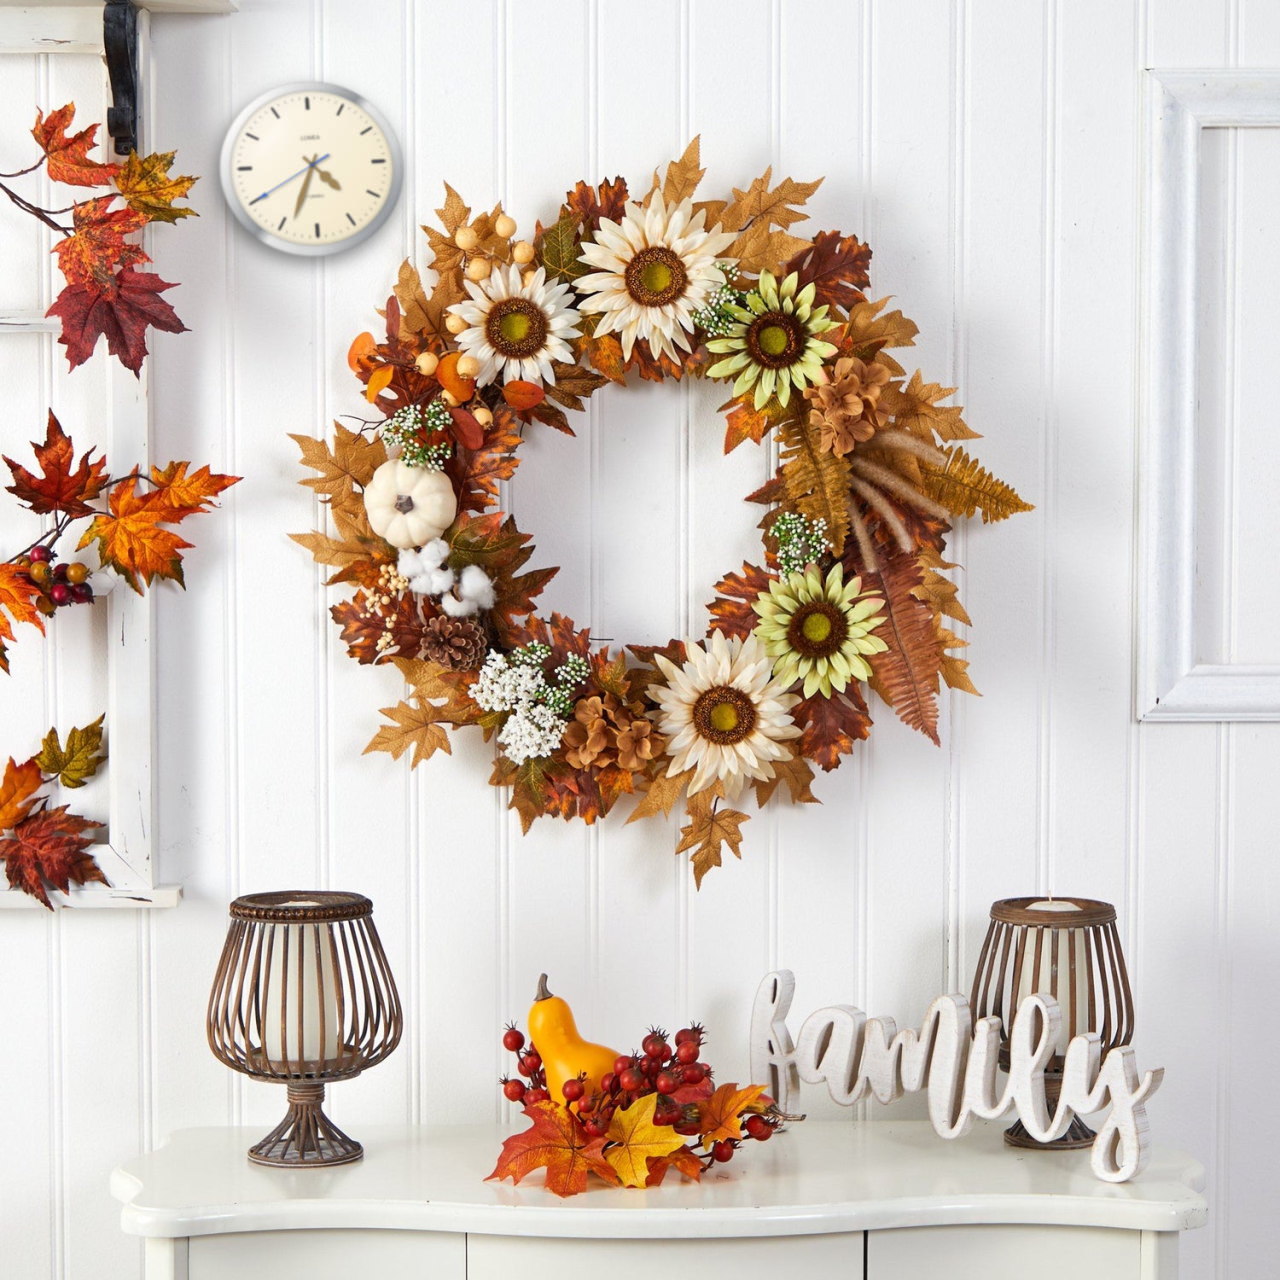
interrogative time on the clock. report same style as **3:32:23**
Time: **4:33:40**
